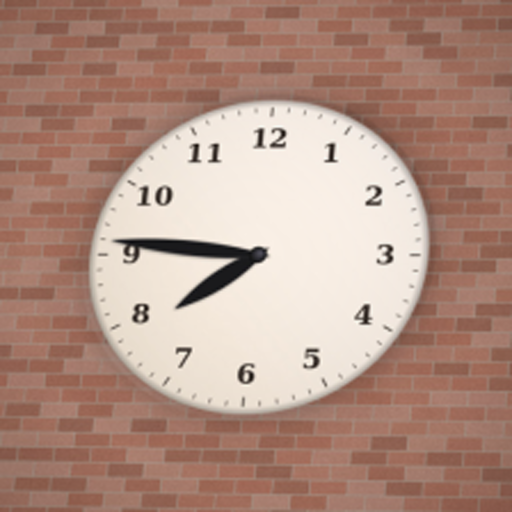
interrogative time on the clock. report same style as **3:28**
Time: **7:46**
